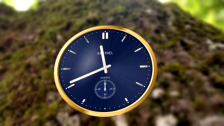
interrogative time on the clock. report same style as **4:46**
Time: **11:41**
